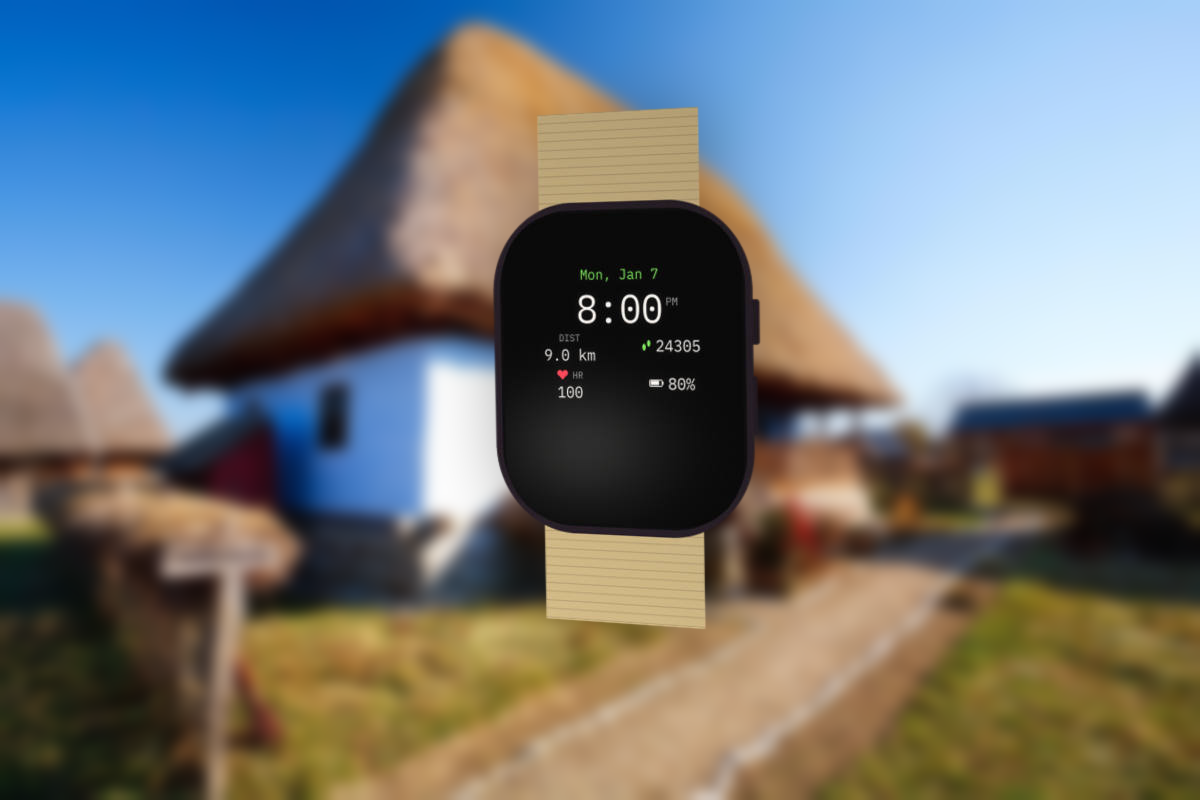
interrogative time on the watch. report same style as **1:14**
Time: **8:00**
